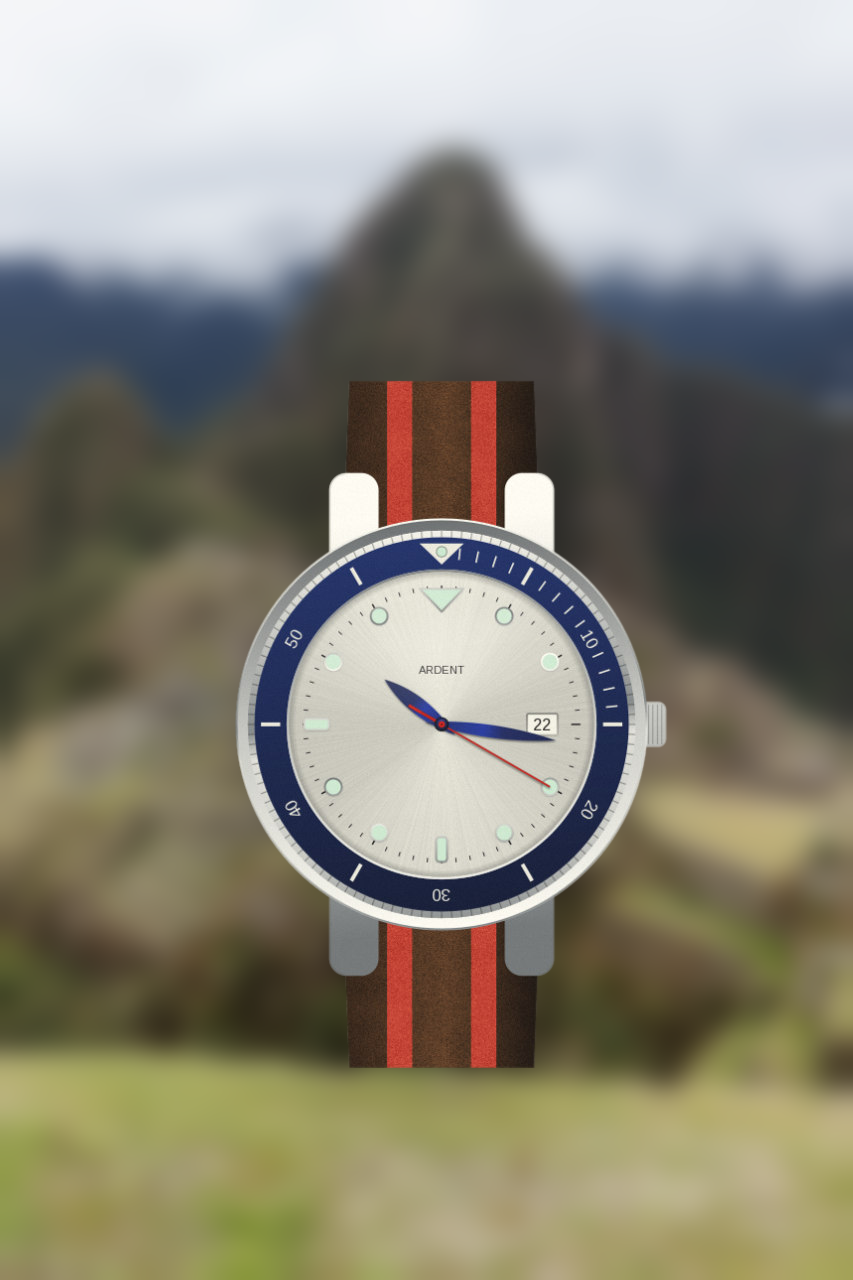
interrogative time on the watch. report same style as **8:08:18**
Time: **10:16:20**
